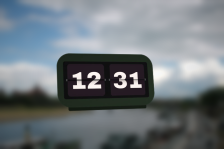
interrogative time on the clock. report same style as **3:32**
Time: **12:31**
